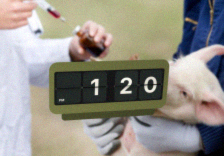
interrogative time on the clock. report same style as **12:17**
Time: **1:20**
